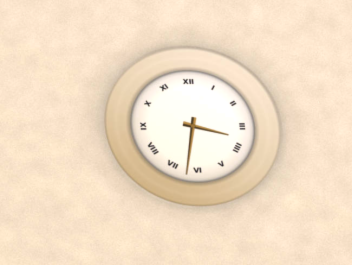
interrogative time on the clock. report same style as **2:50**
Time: **3:32**
